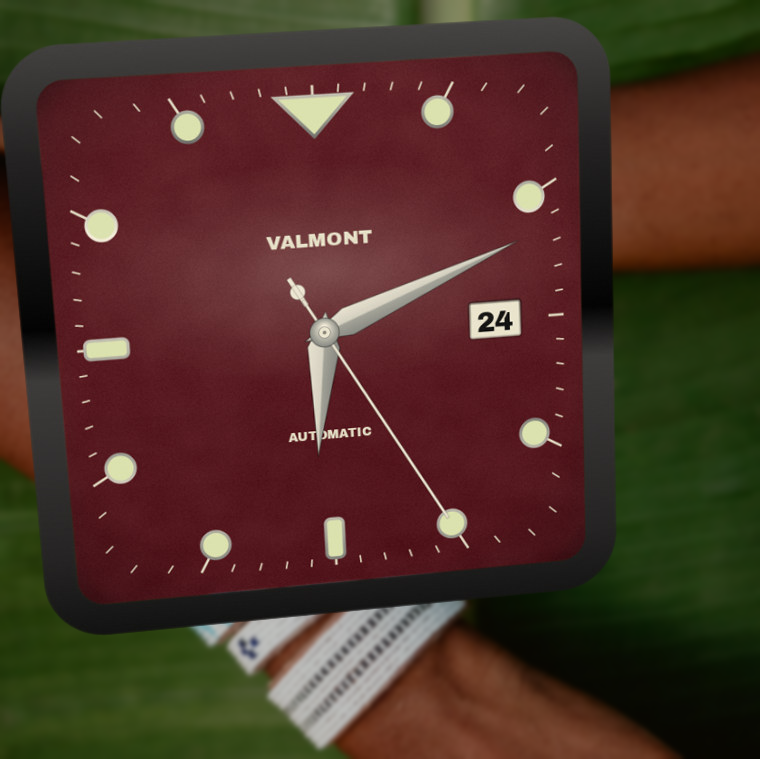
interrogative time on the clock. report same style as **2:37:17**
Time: **6:11:25**
